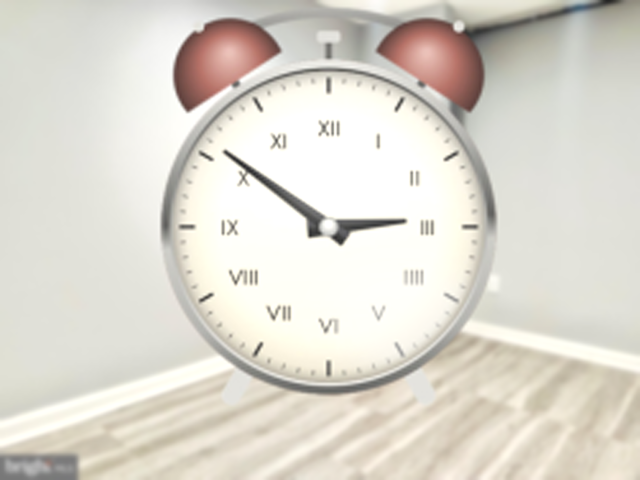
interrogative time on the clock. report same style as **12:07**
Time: **2:51**
